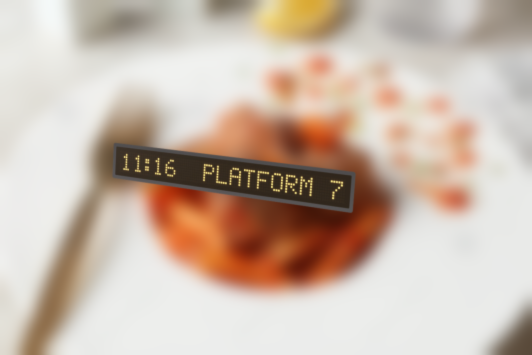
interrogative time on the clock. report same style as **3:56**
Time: **11:16**
